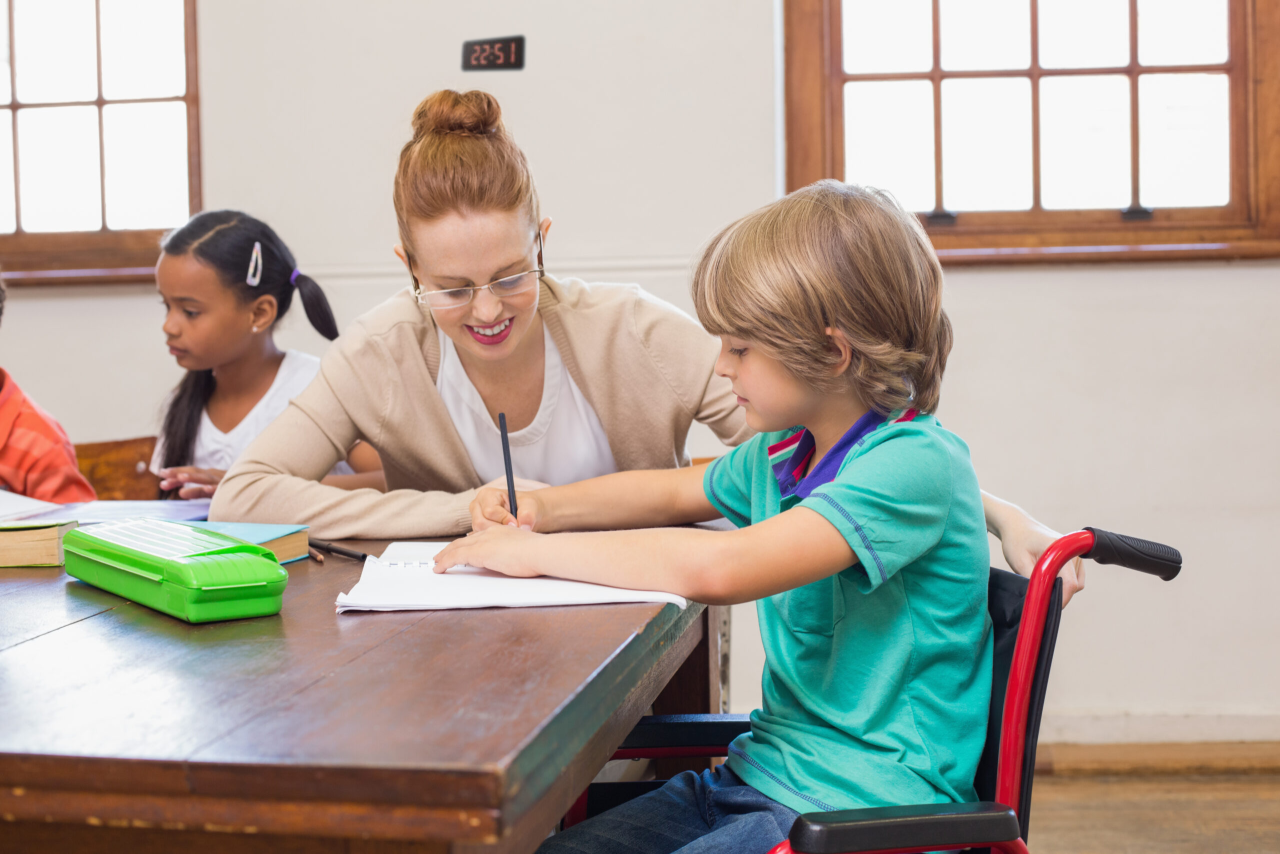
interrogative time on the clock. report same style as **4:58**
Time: **22:51**
